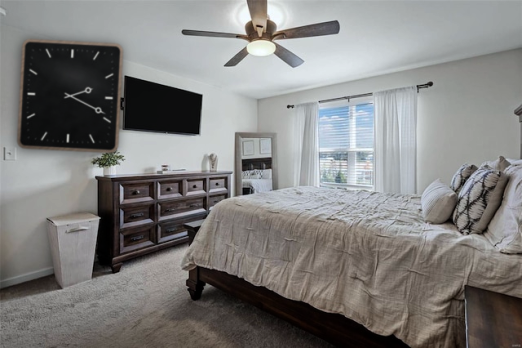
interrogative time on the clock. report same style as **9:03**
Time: **2:19**
